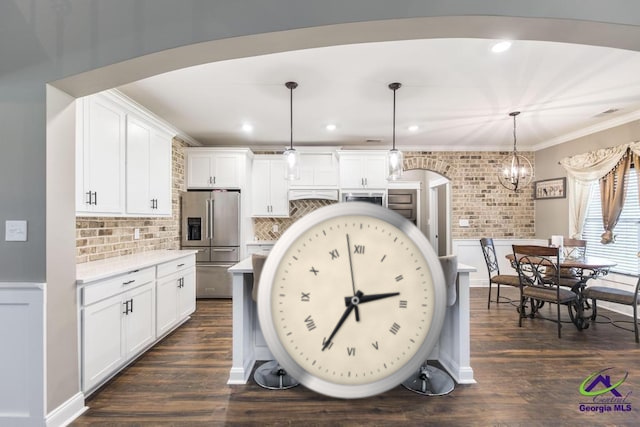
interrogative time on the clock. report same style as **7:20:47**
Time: **2:34:58**
